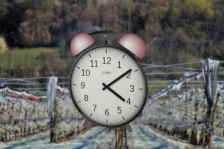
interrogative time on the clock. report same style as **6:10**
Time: **4:09**
